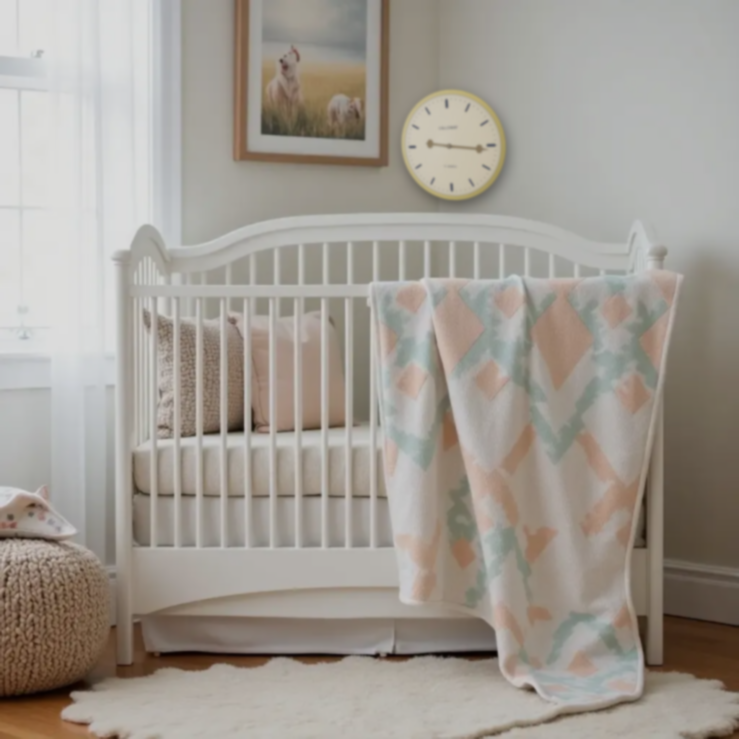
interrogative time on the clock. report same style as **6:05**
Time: **9:16**
